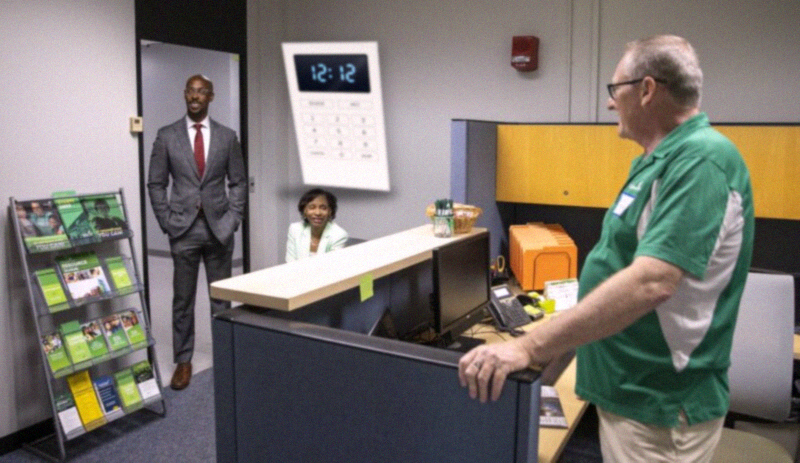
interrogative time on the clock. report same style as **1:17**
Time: **12:12**
